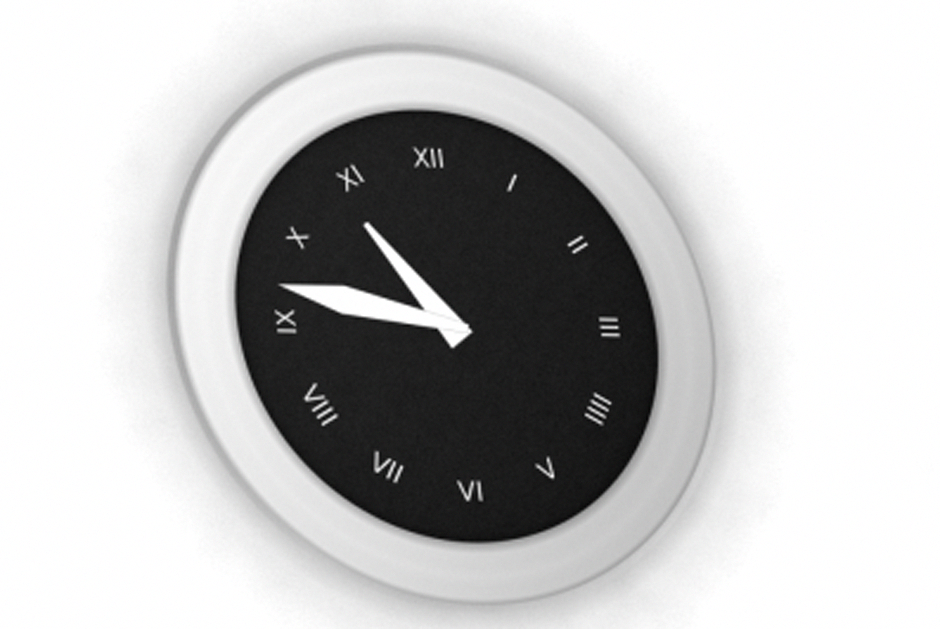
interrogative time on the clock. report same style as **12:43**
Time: **10:47**
